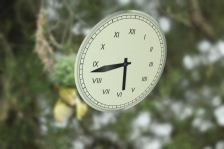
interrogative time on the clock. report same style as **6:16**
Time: **5:43**
